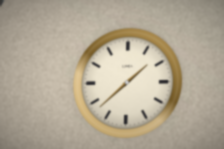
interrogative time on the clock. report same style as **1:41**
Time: **1:38**
